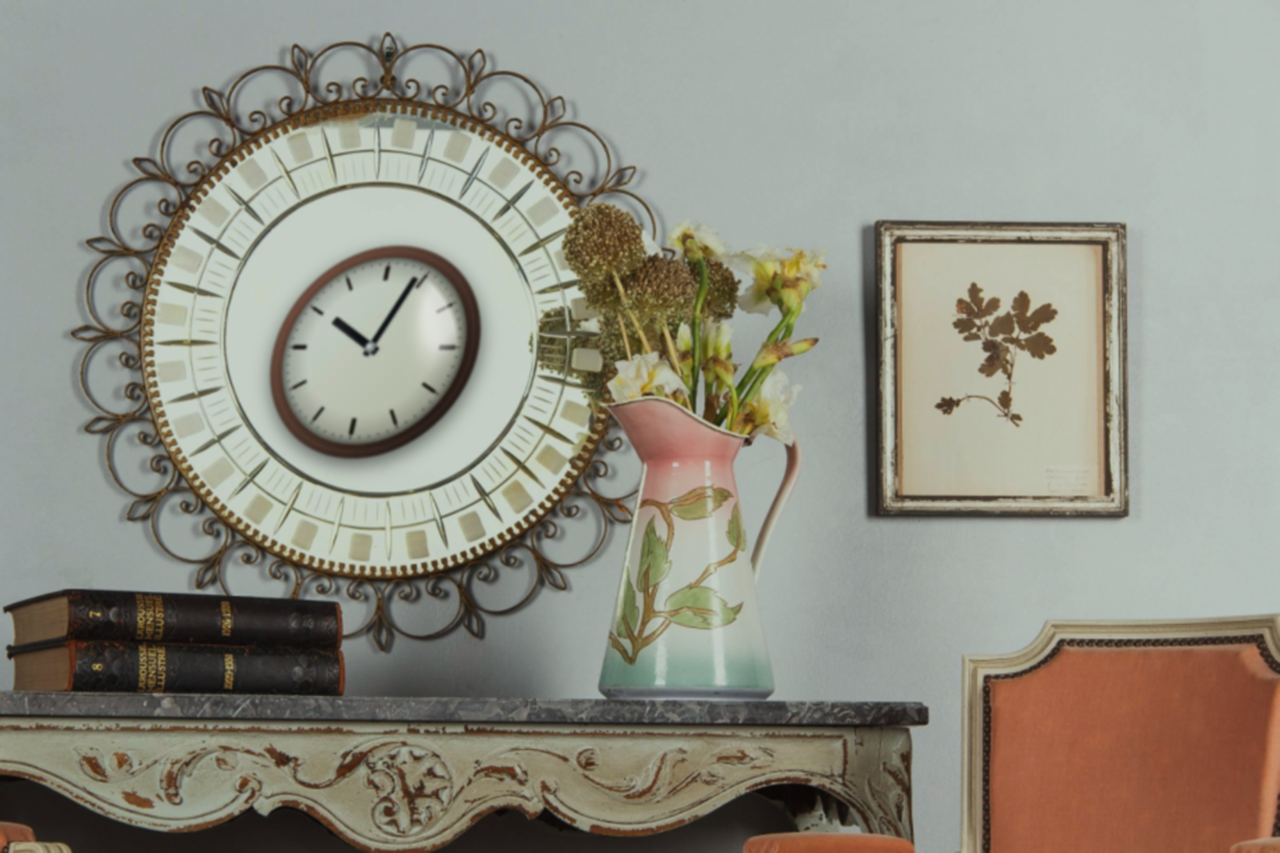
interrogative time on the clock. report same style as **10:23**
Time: **10:04**
